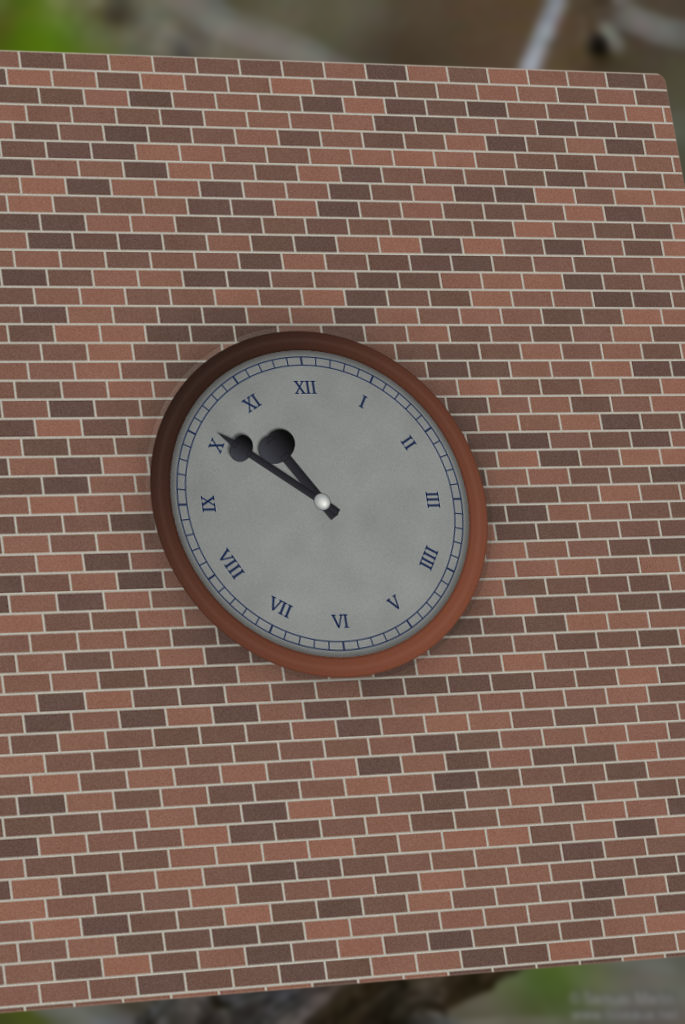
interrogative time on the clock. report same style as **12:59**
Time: **10:51**
